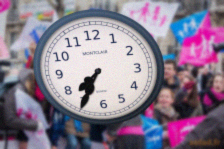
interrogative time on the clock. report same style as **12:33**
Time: **7:35**
